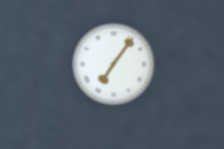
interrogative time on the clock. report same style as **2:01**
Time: **7:06**
